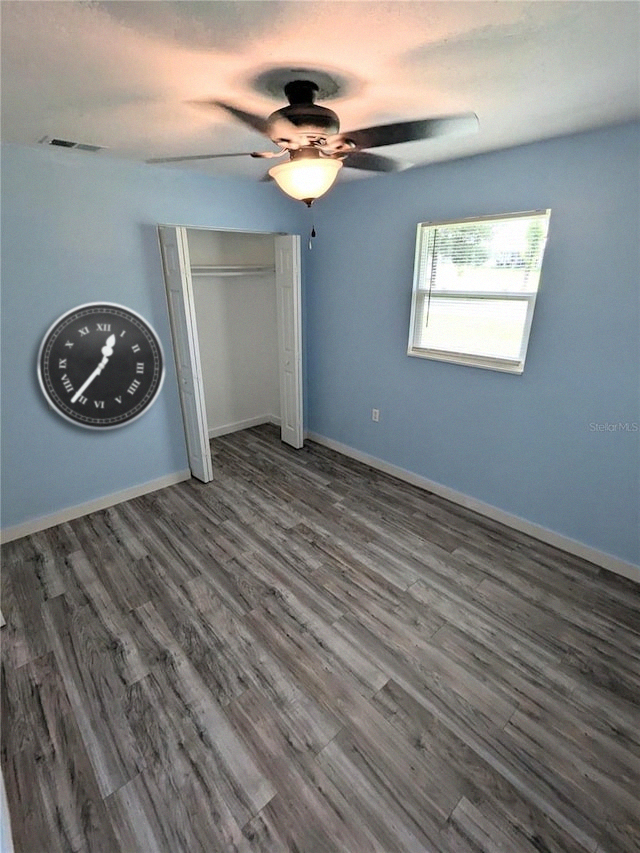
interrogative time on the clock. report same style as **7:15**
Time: **12:36**
